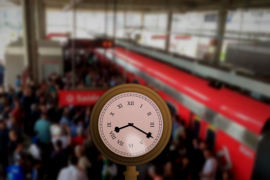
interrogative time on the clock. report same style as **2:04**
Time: **8:20**
